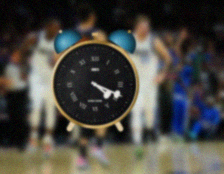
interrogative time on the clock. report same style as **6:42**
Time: **4:19**
